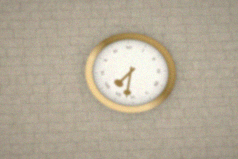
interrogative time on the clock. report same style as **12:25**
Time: **7:32**
